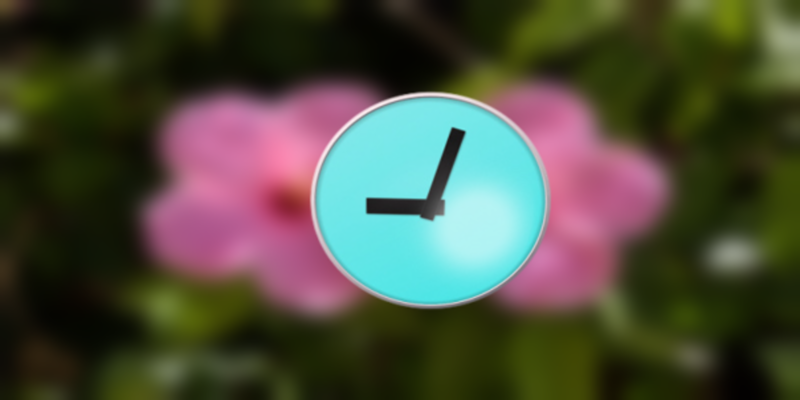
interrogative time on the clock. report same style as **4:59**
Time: **9:03**
